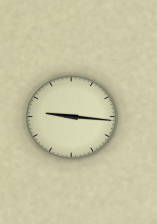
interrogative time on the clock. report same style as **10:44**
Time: **9:16**
